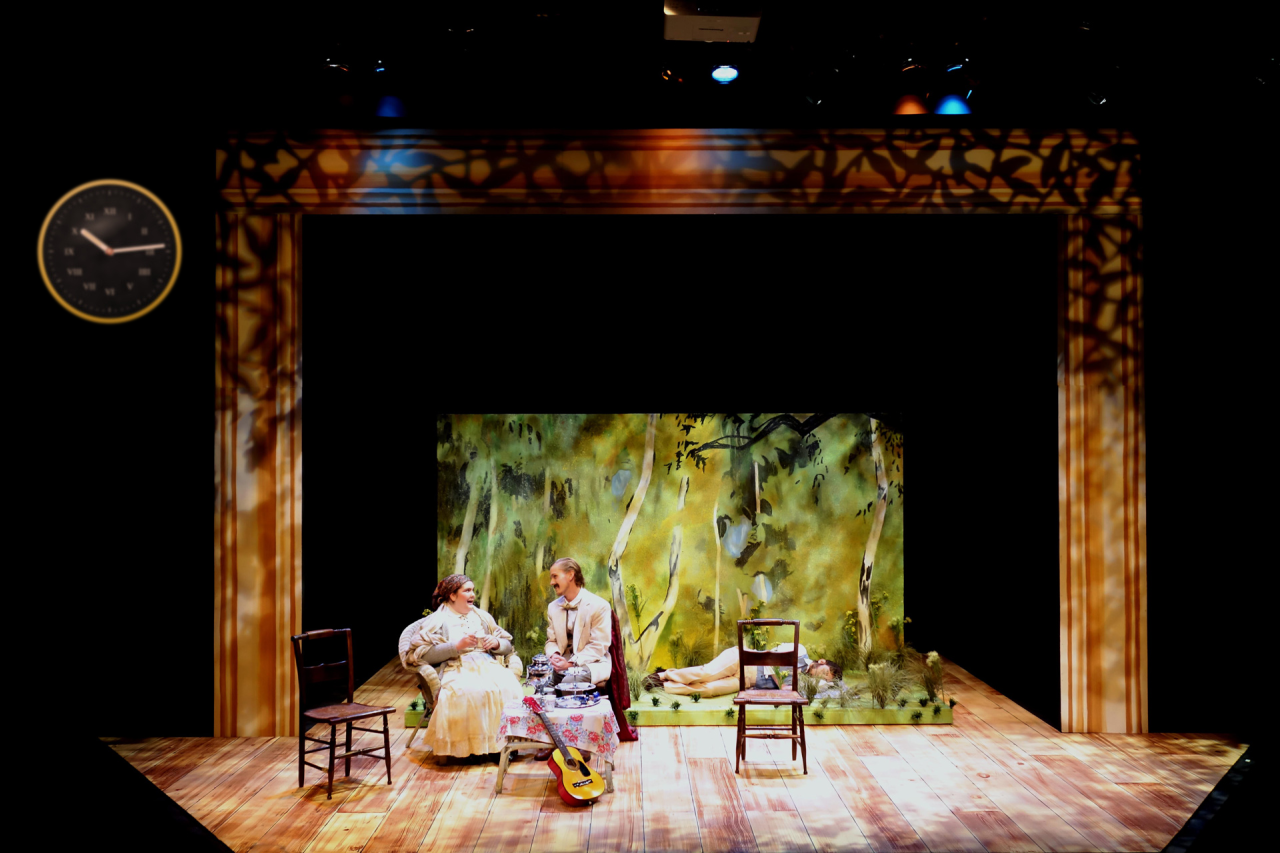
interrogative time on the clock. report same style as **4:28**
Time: **10:14**
